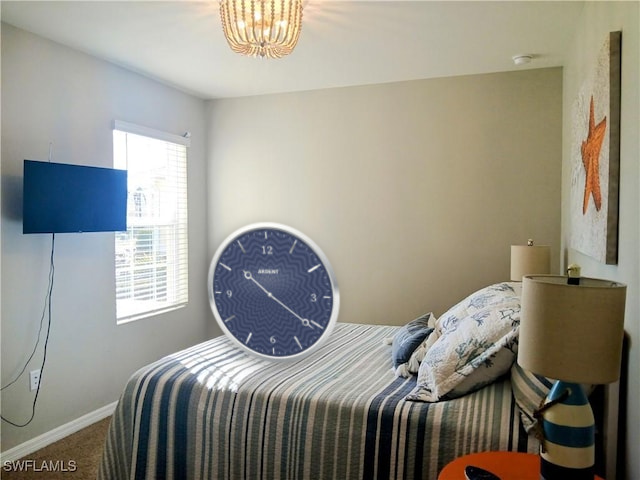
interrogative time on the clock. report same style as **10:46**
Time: **10:21**
